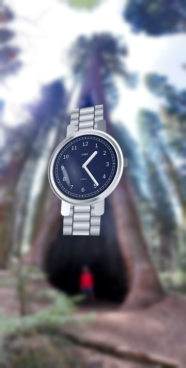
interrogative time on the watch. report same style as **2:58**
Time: **1:24**
